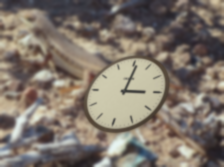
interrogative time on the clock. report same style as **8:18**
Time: **3:01**
